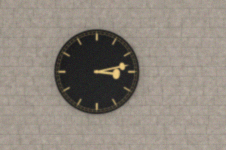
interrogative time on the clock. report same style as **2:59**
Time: **3:13**
